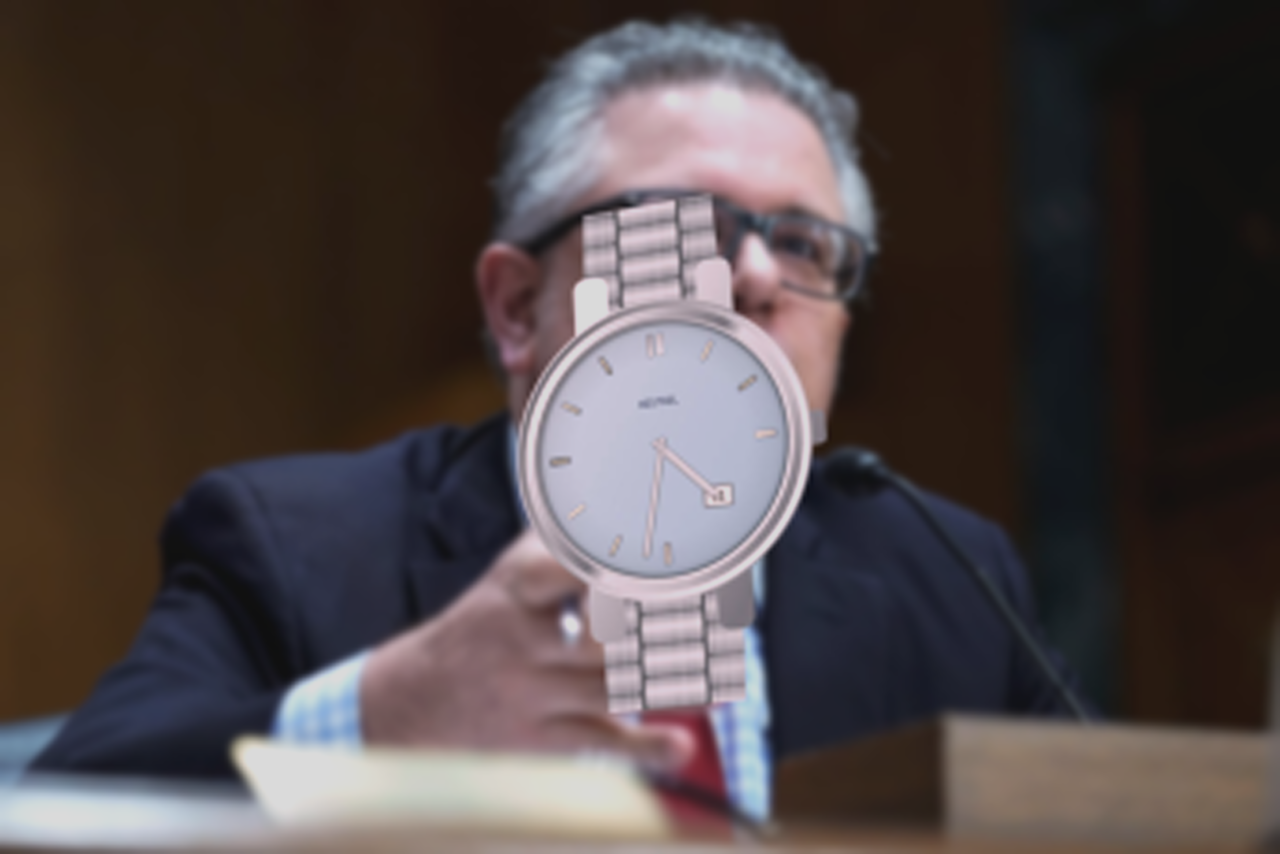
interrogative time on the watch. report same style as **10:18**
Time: **4:32**
